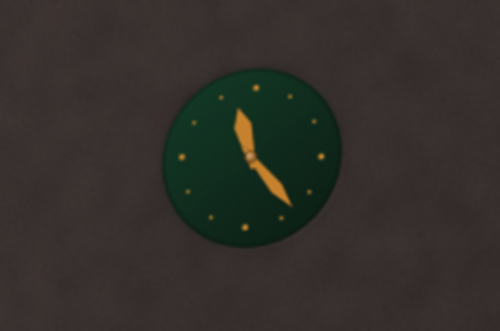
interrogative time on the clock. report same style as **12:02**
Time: **11:23**
